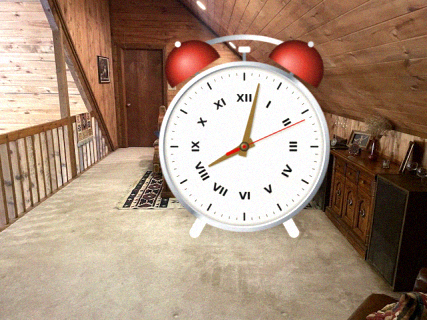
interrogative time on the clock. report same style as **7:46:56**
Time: **8:02:11**
